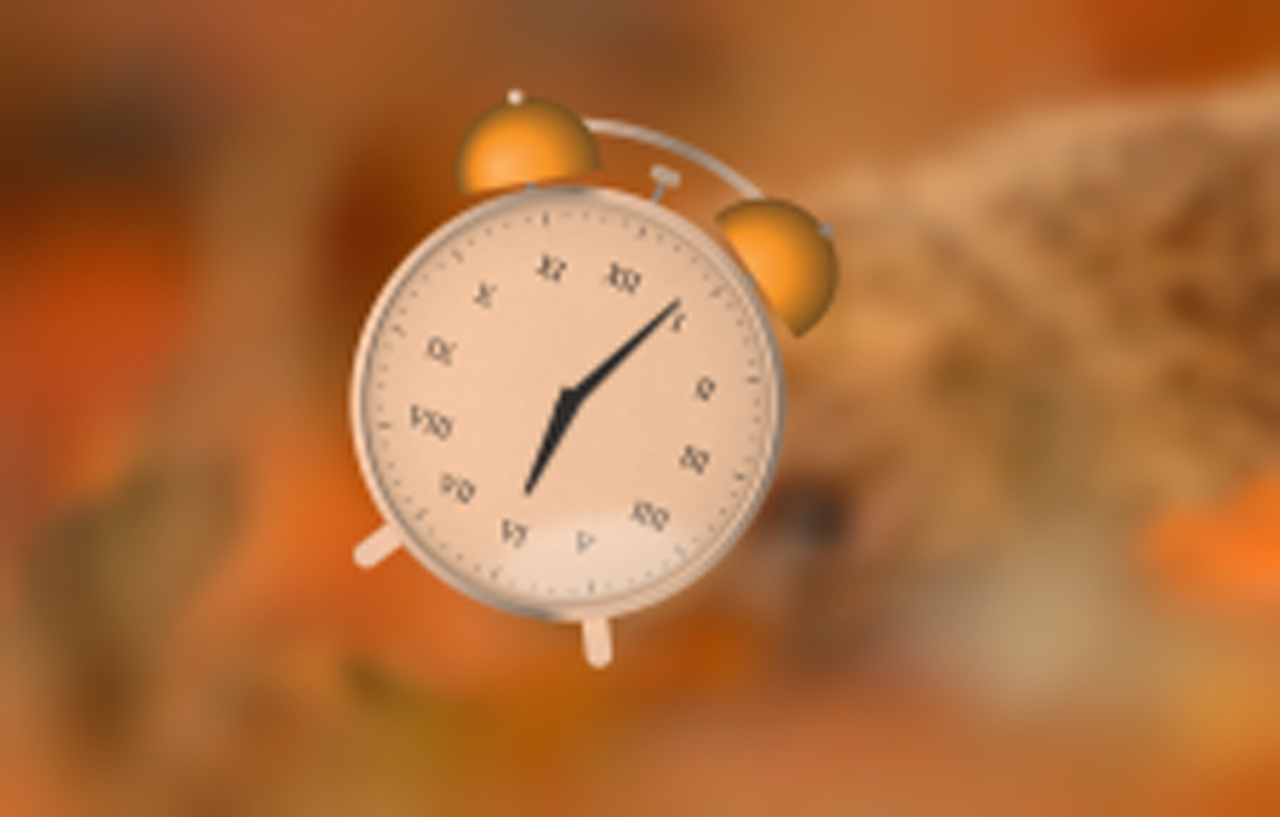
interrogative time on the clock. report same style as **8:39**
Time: **6:04**
